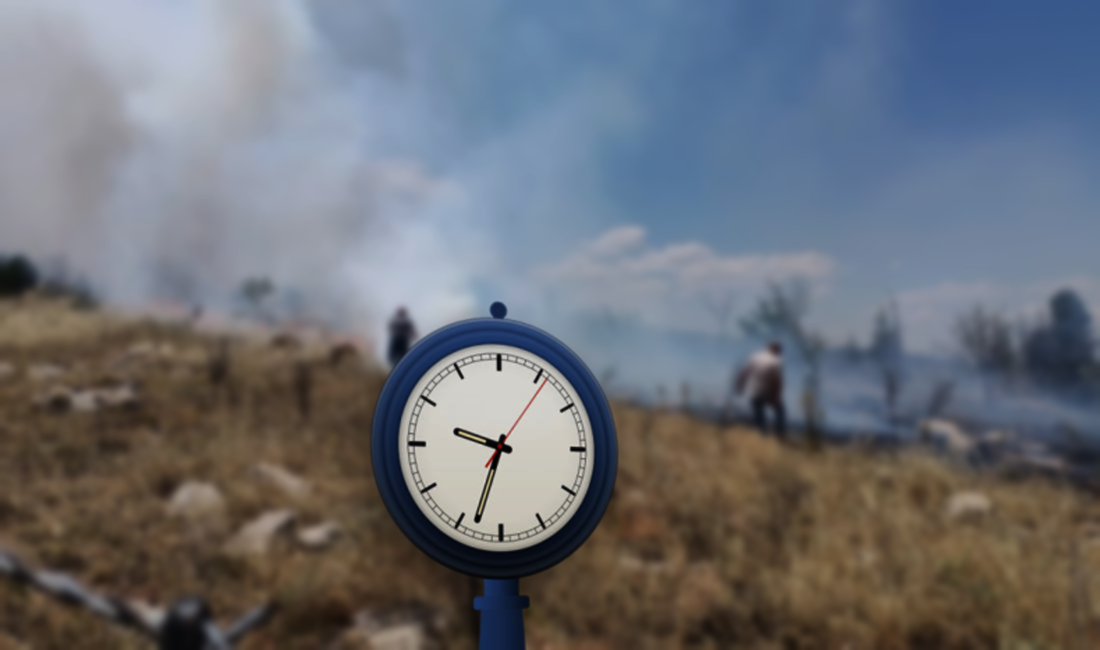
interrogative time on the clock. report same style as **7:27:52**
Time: **9:33:06**
